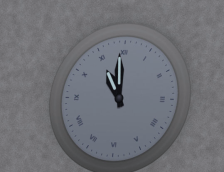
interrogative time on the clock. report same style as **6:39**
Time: **10:59**
